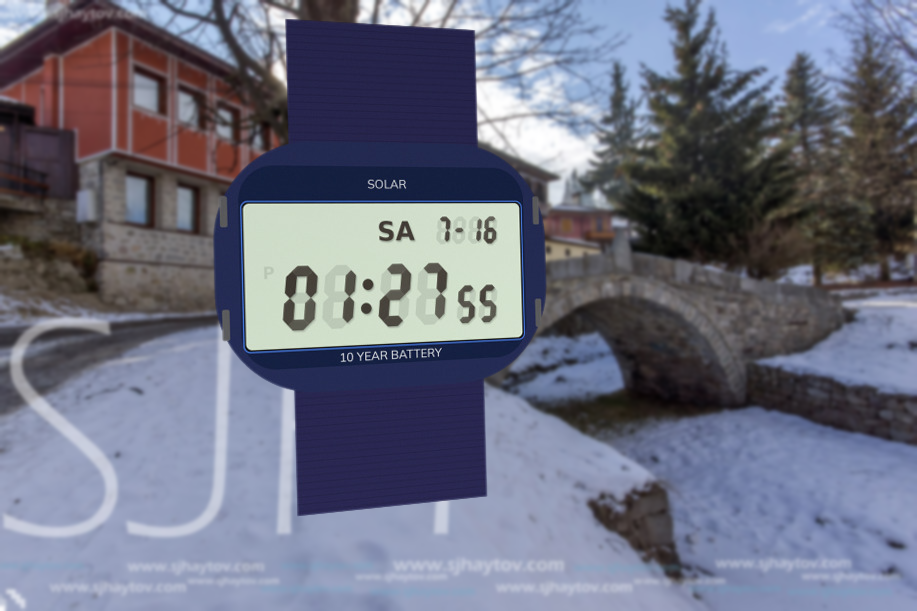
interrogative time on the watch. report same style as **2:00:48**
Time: **1:27:55**
